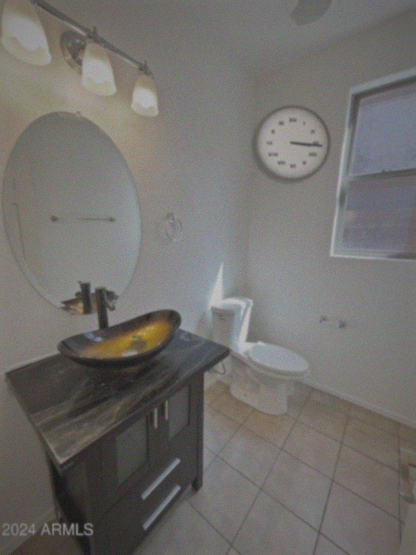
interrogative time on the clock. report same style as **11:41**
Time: **3:16**
